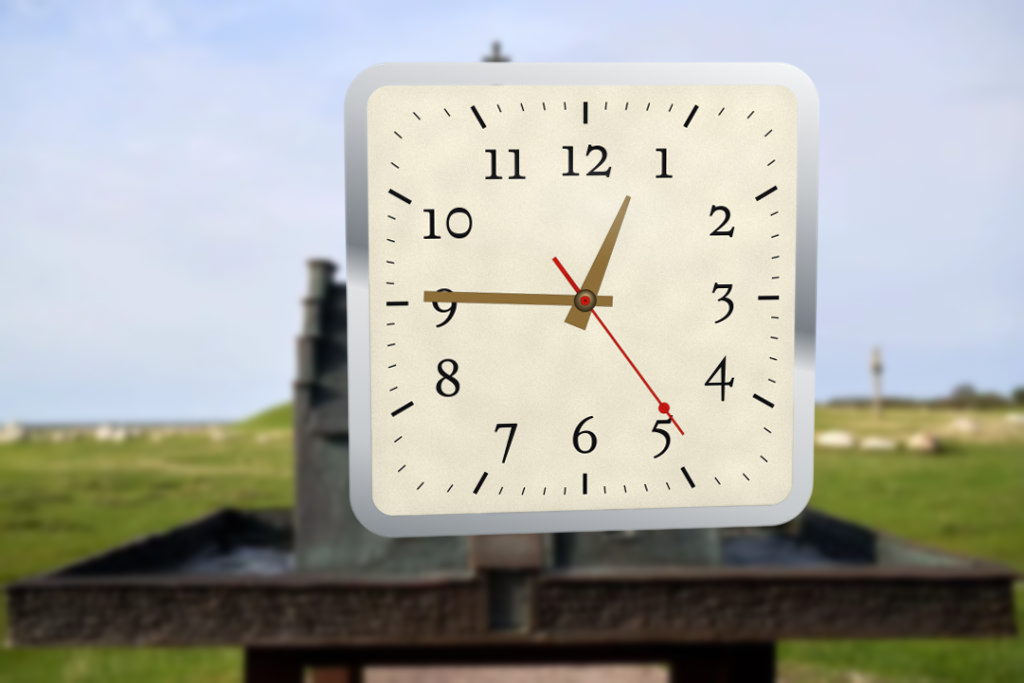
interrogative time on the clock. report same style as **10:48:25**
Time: **12:45:24**
